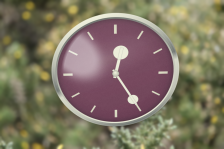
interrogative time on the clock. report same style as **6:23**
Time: **12:25**
